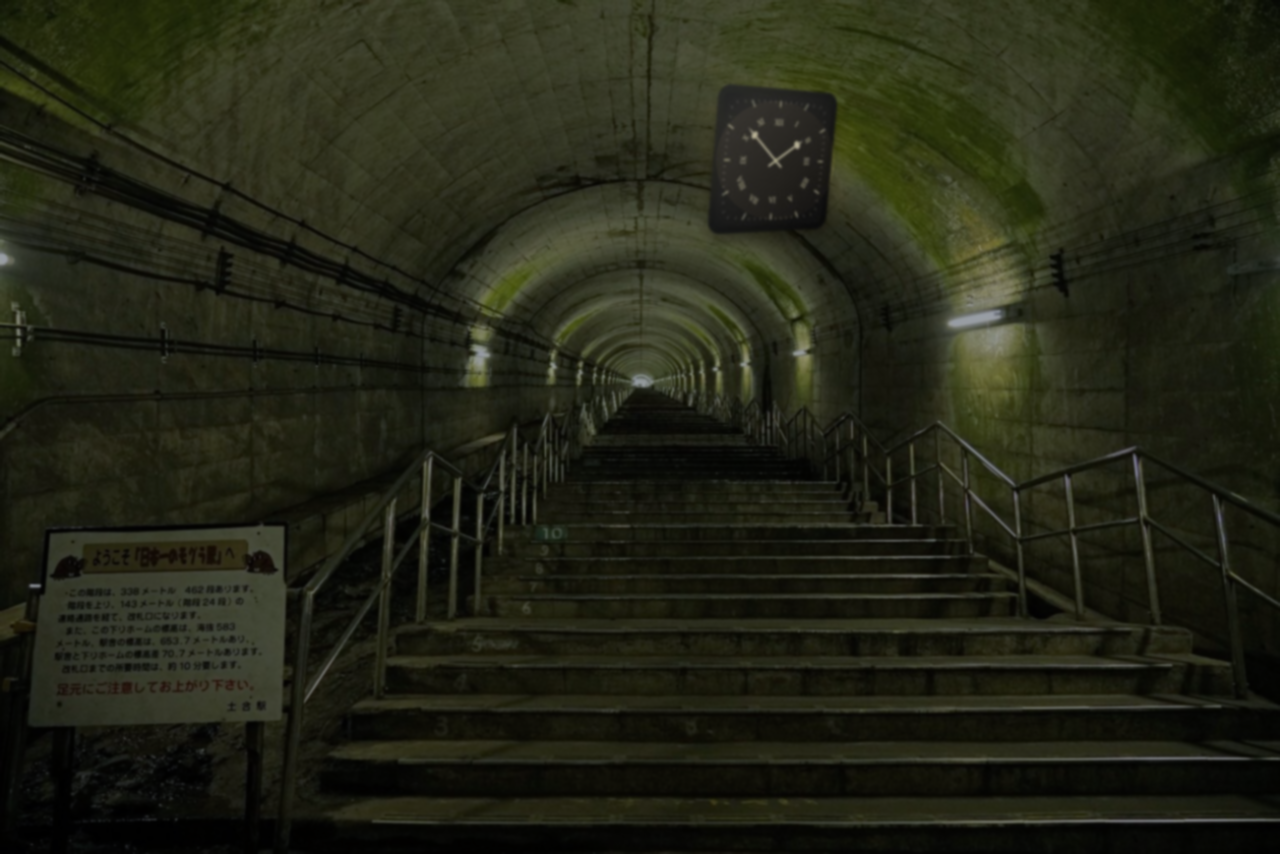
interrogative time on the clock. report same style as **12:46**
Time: **1:52**
